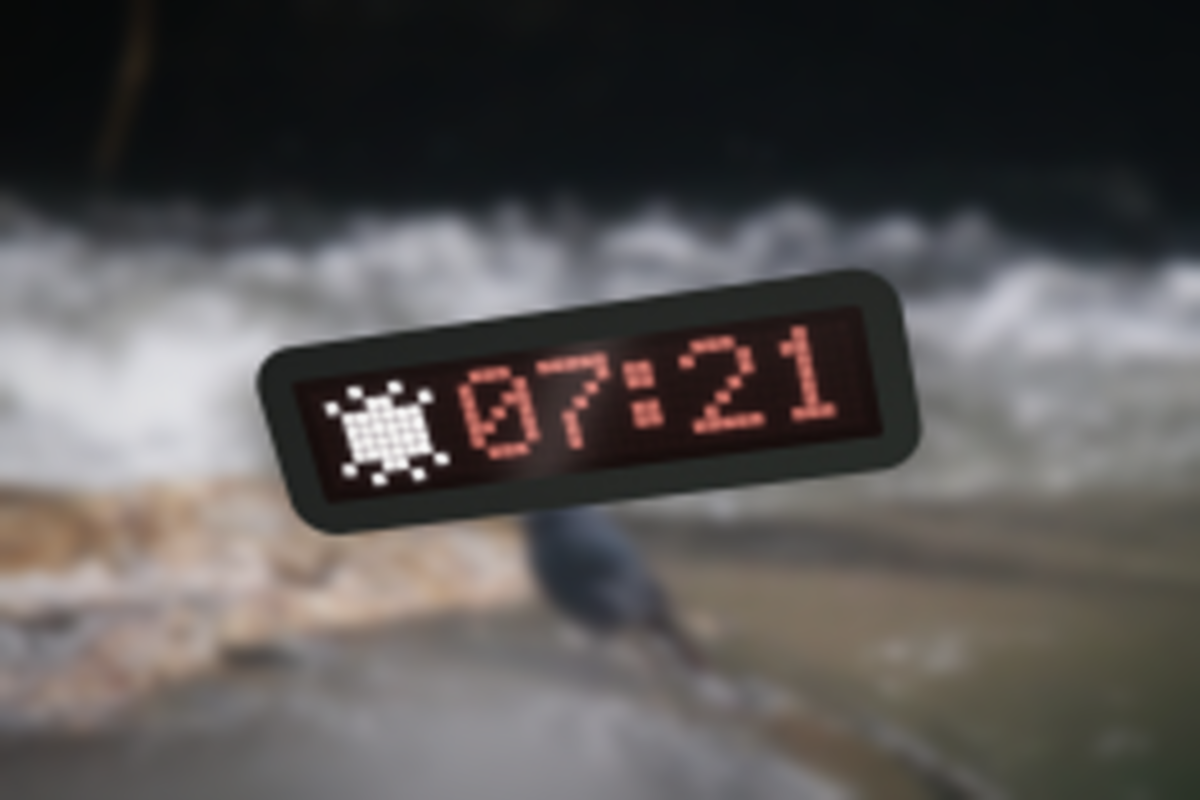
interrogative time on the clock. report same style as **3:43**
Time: **7:21**
